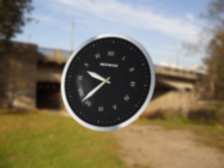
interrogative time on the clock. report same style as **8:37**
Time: **9:37**
